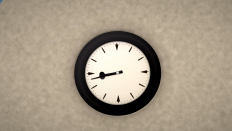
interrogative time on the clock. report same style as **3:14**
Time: **8:43**
